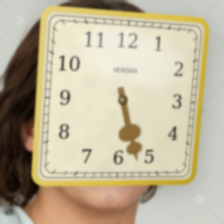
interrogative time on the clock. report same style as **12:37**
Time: **5:27**
